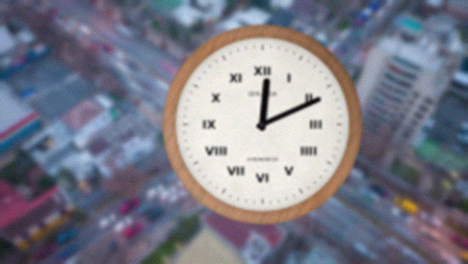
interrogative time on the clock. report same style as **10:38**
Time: **12:11**
